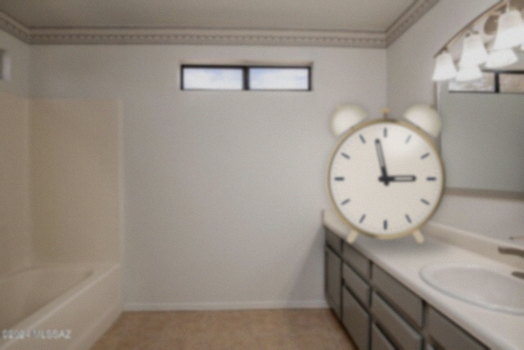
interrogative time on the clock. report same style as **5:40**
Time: **2:58**
